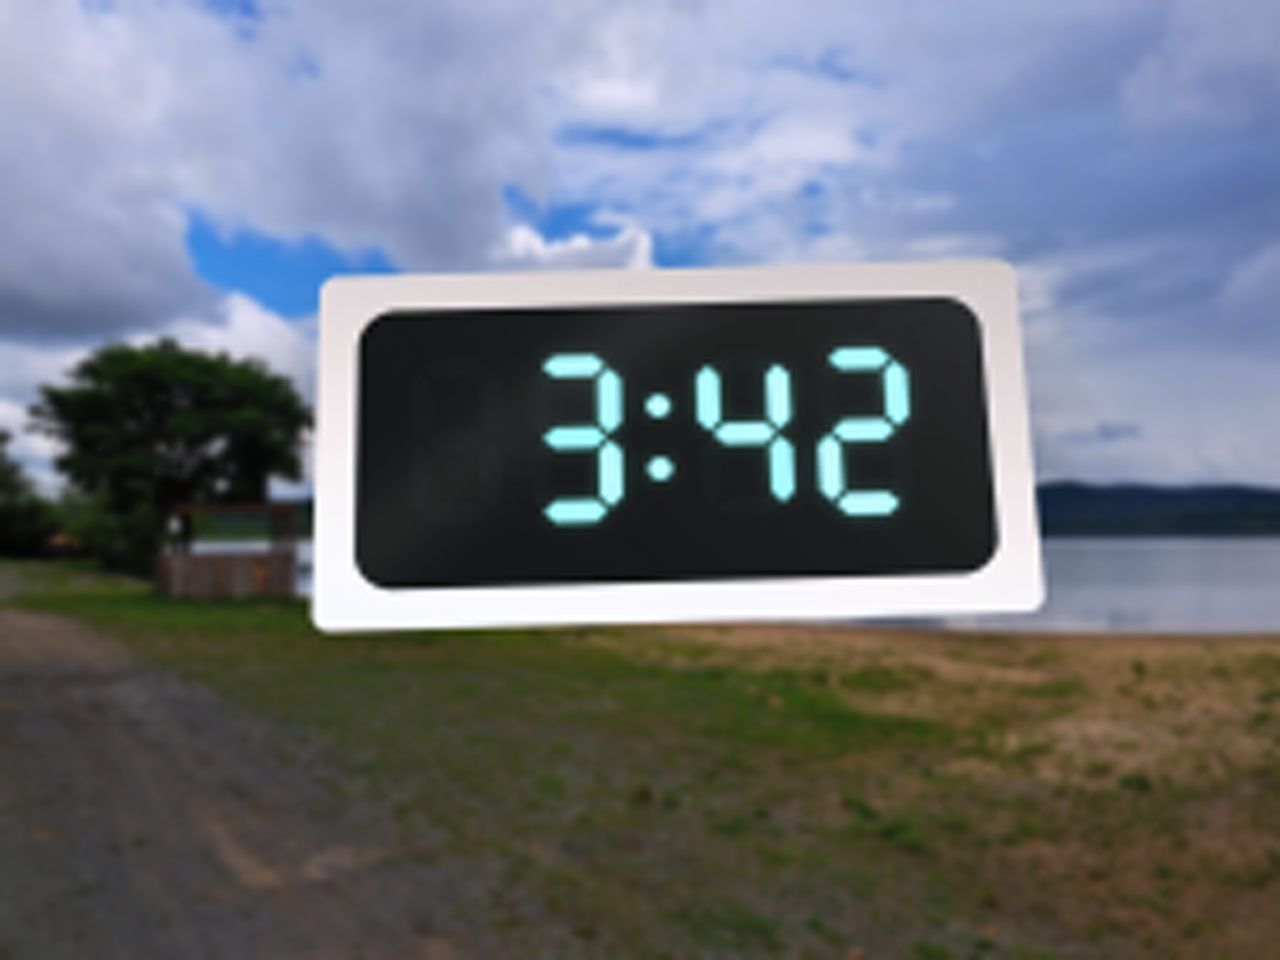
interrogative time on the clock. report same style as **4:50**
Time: **3:42**
